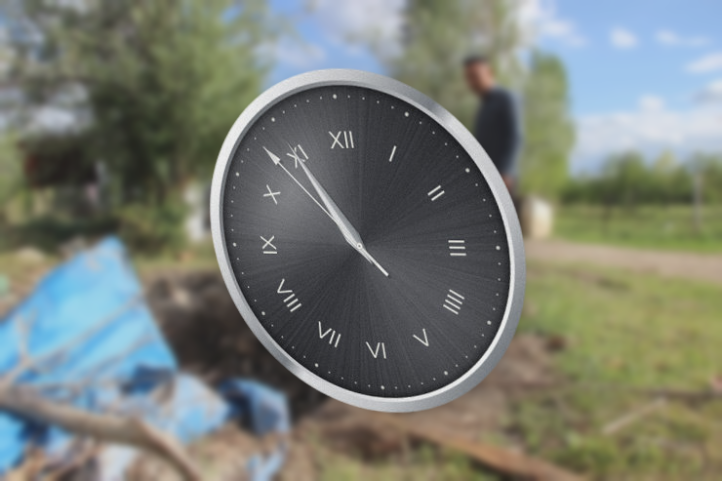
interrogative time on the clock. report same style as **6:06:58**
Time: **10:54:53**
